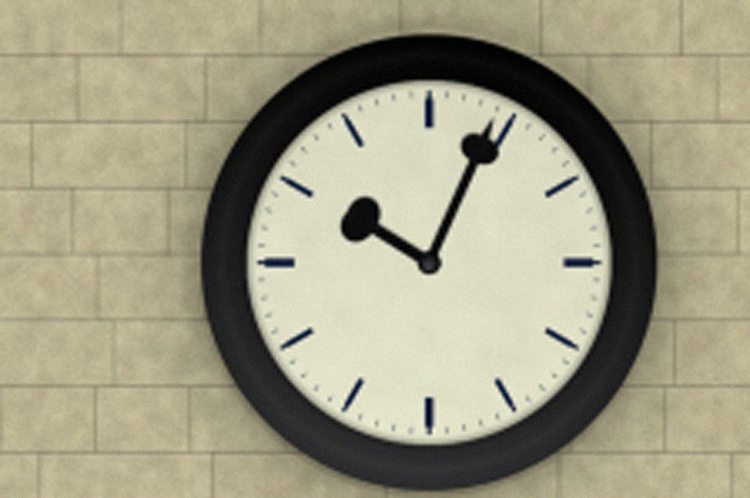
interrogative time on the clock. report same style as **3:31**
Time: **10:04**
